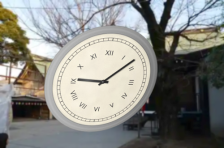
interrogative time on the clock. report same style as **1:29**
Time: **9:08**
